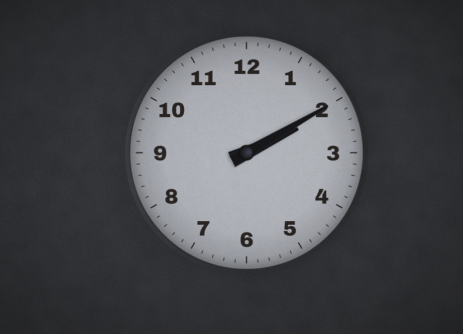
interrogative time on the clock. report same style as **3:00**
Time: **2:10**
